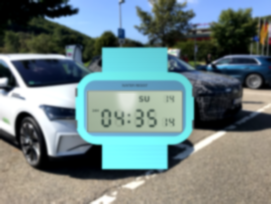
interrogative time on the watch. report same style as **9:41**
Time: **4:35**
